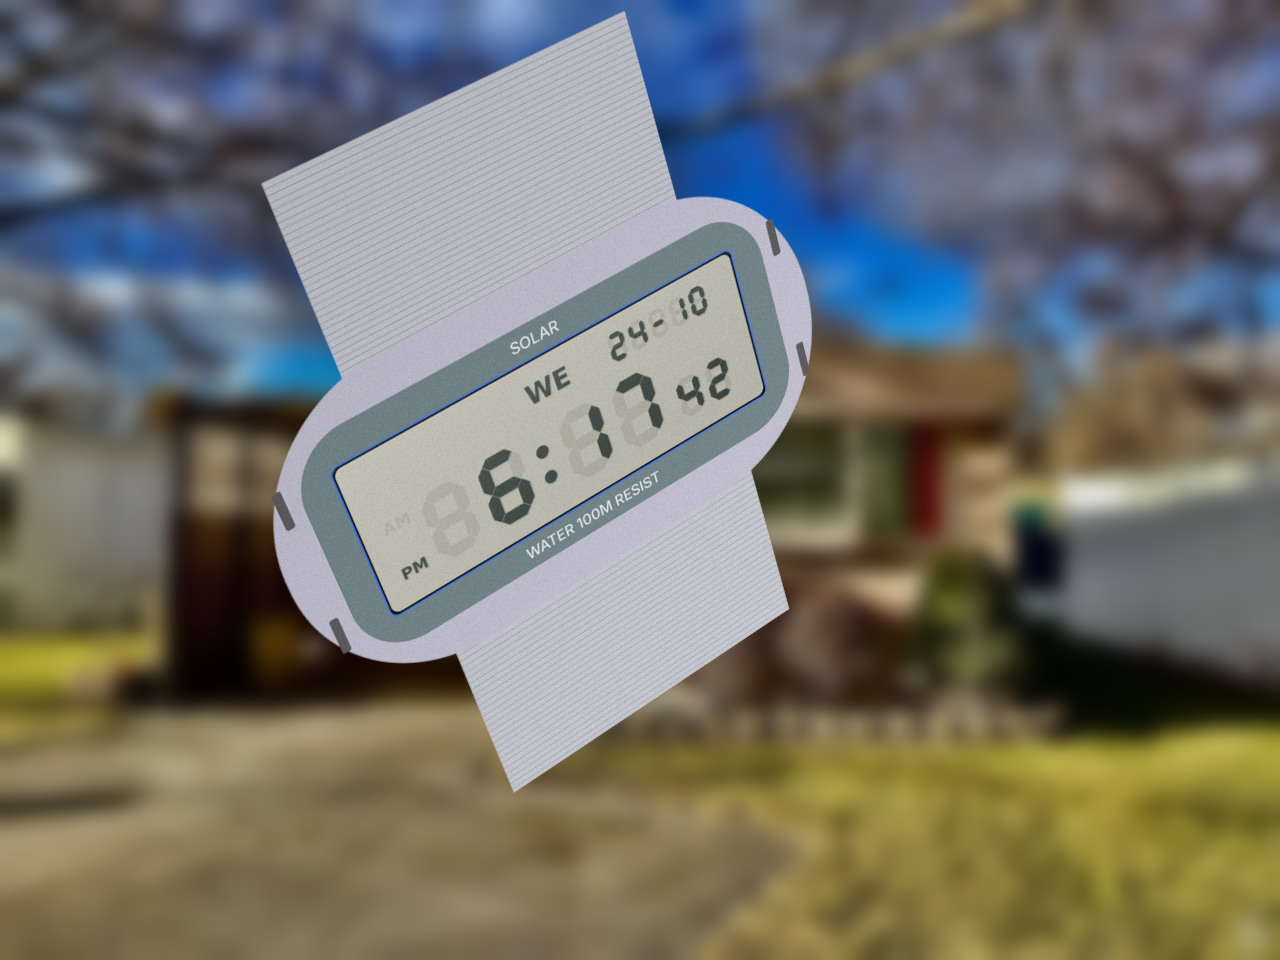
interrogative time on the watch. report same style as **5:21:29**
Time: **6:17:42**
